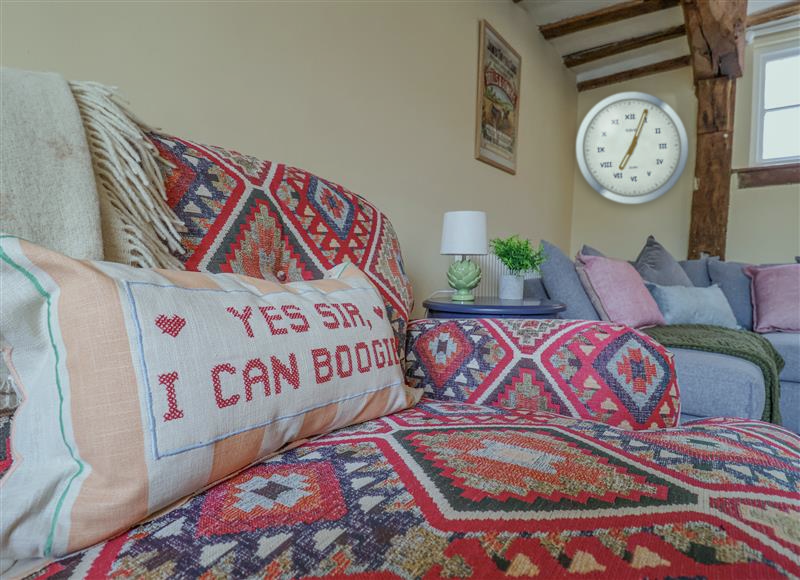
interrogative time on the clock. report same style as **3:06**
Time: **7:04**
